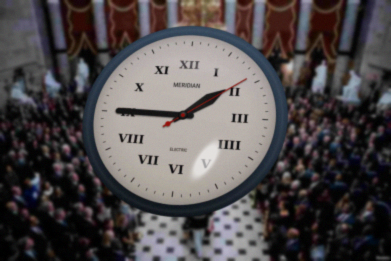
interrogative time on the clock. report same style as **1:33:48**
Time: **1:45:09**
